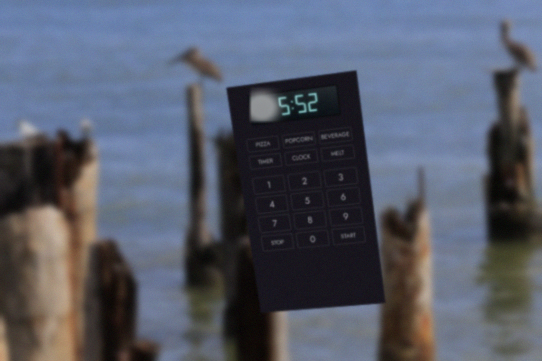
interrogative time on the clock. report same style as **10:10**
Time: **5:52**
